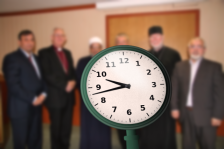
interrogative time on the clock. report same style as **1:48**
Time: **9:43**
